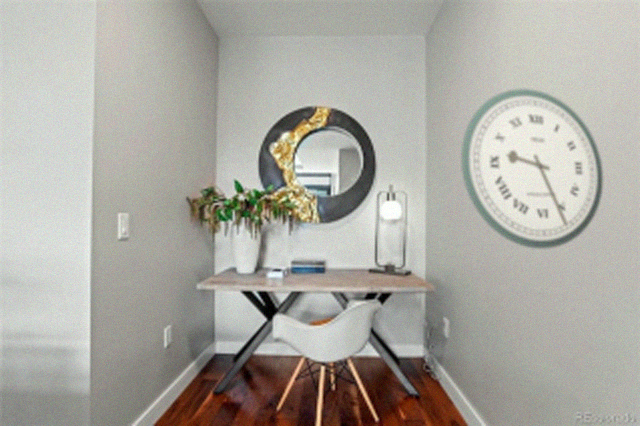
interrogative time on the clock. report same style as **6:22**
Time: **9:26**
